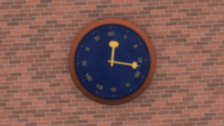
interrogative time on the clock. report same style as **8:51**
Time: **12:17**
